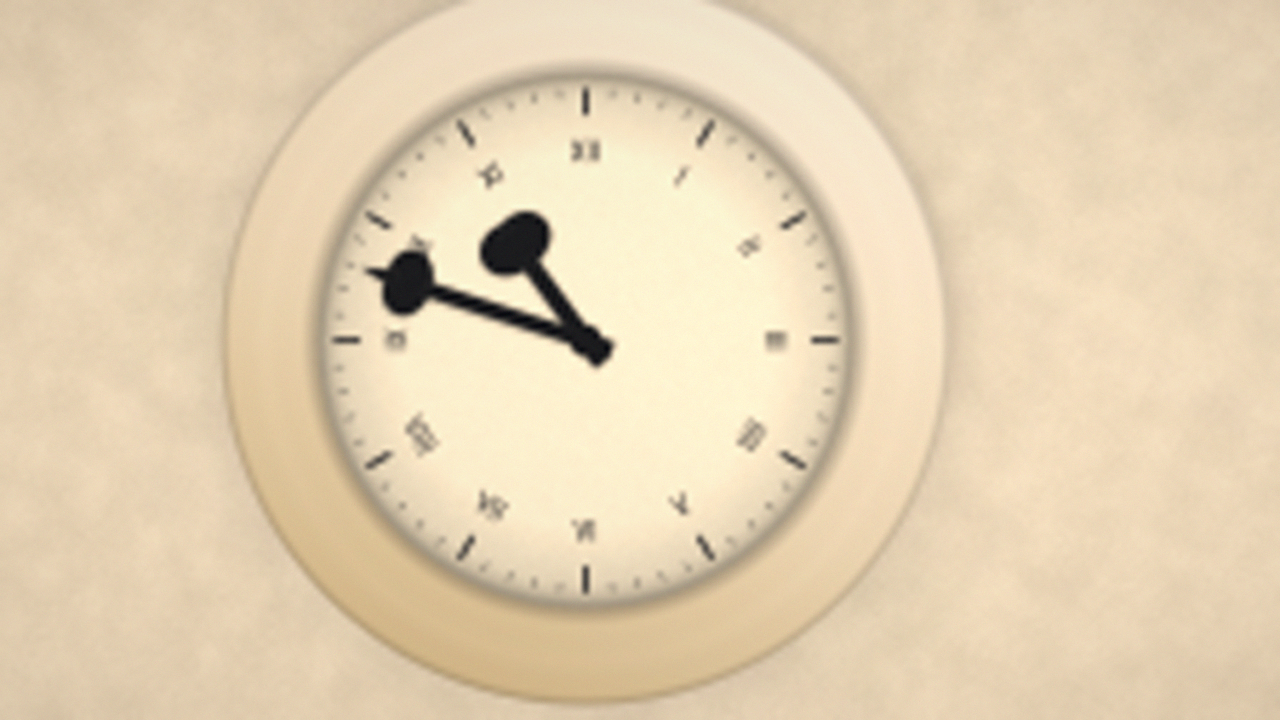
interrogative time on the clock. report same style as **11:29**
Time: **10:48**
